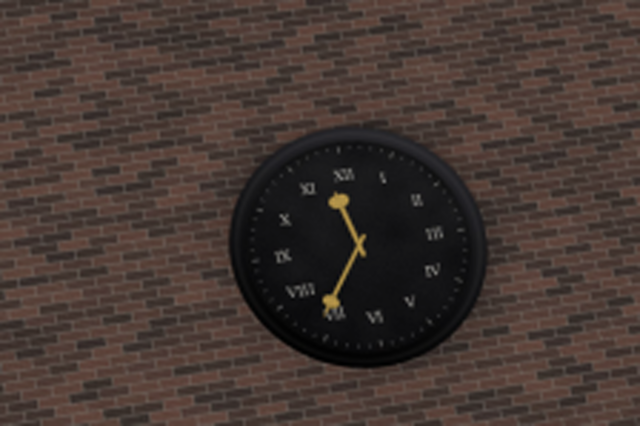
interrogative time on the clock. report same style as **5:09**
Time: **11:36**
